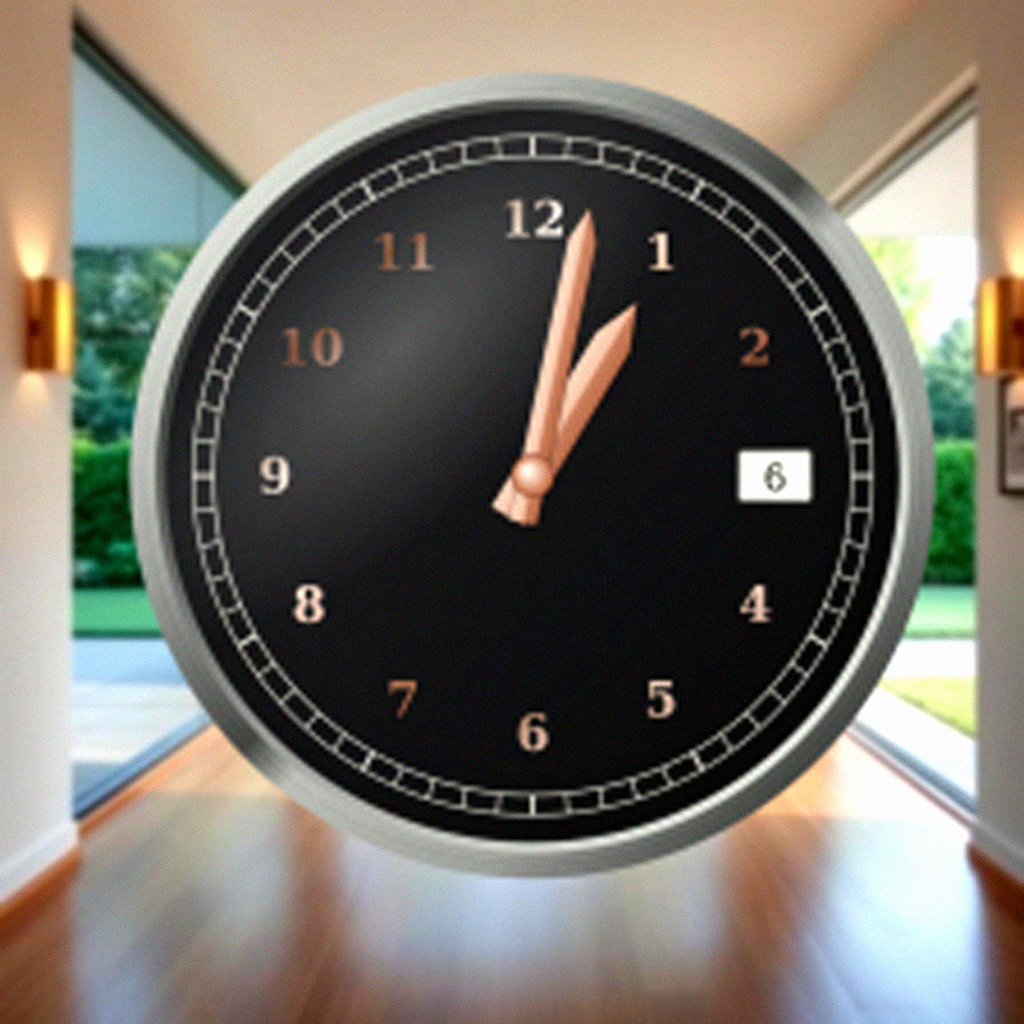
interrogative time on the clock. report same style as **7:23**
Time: **1:02**
